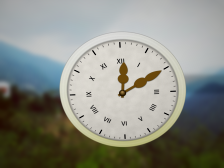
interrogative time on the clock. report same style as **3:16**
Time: **12:10**
